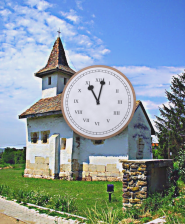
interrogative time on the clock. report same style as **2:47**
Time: **11:02**
